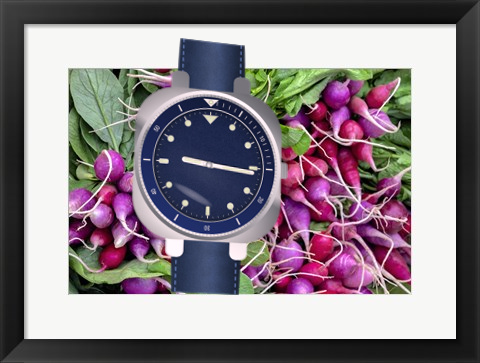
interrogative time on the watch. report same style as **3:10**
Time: **9:16**
